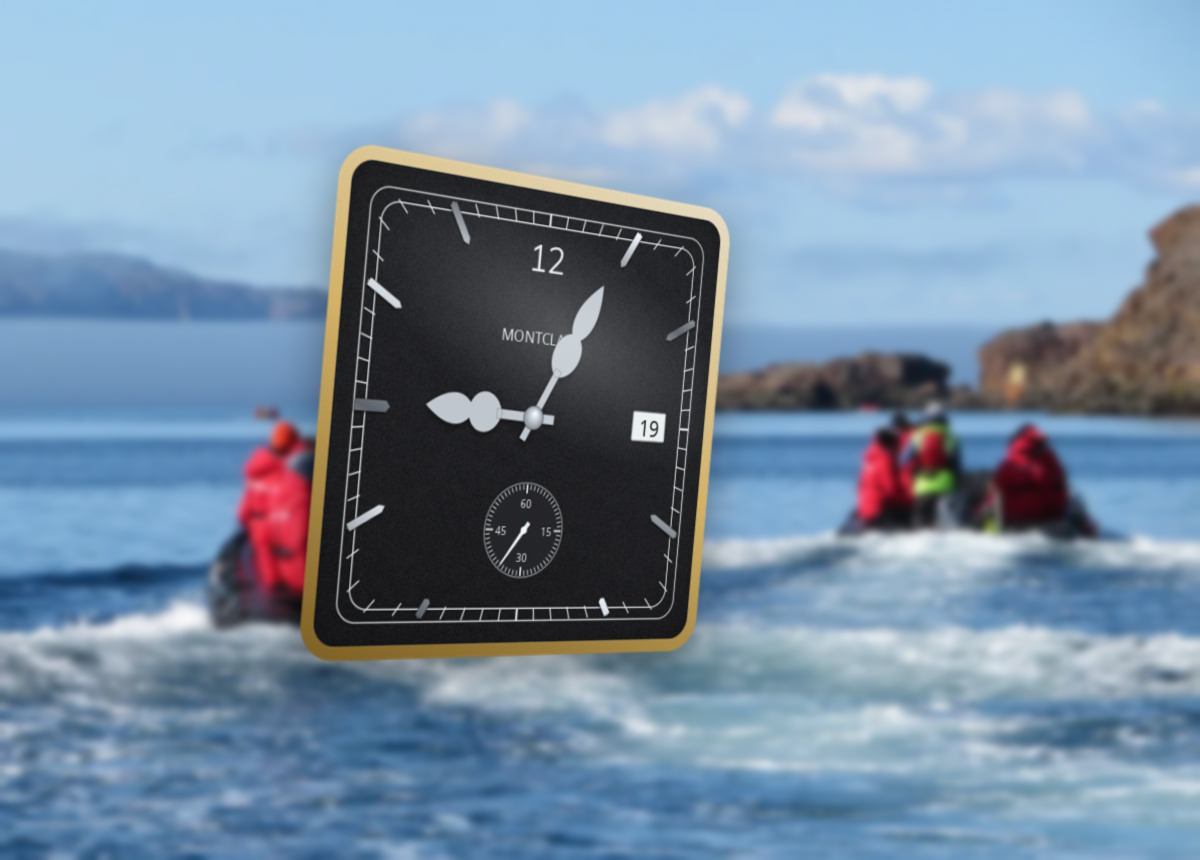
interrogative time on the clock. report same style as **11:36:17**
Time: **9:04:36**
